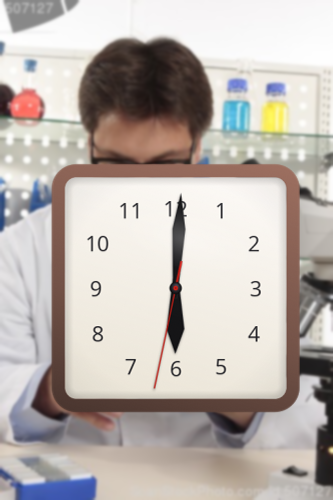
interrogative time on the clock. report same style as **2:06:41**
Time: **6:00:32**
